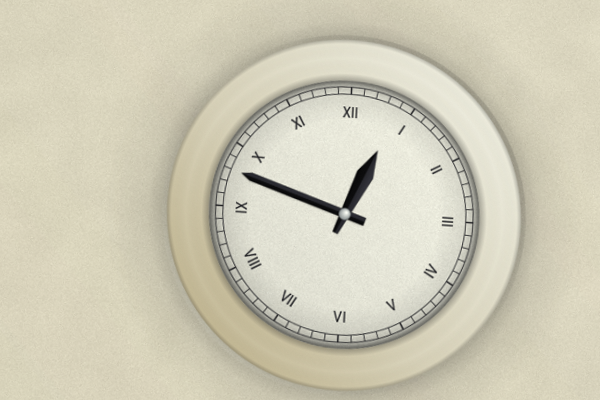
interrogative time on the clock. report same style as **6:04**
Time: **12:48**
